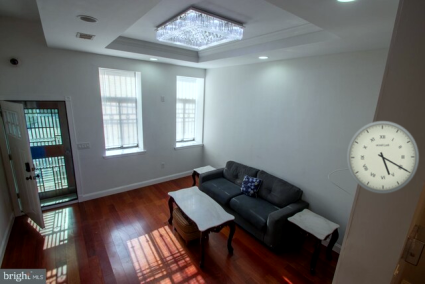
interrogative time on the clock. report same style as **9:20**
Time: **5:20**
